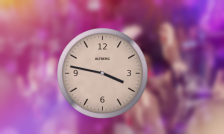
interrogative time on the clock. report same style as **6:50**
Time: **3:47**
